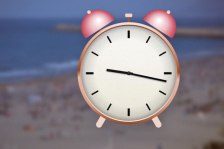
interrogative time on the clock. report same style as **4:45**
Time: **9:17**
